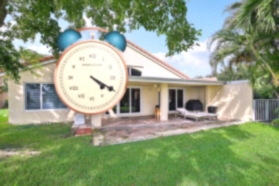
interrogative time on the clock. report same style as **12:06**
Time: **4:20**
